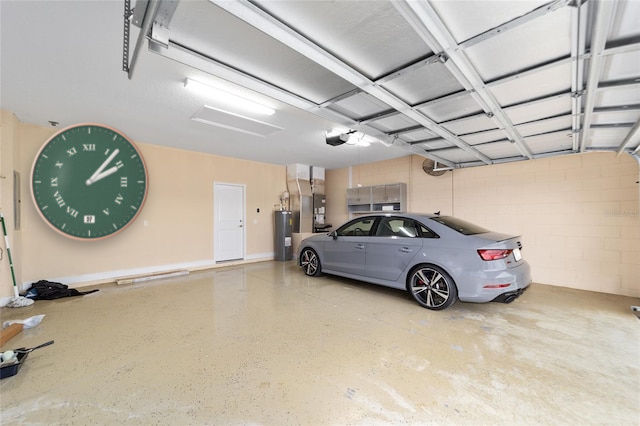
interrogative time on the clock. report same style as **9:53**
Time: **2:07**
